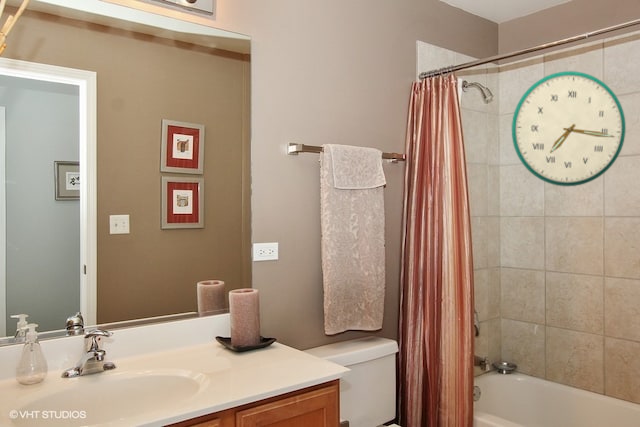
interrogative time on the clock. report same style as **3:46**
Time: **7:16**
